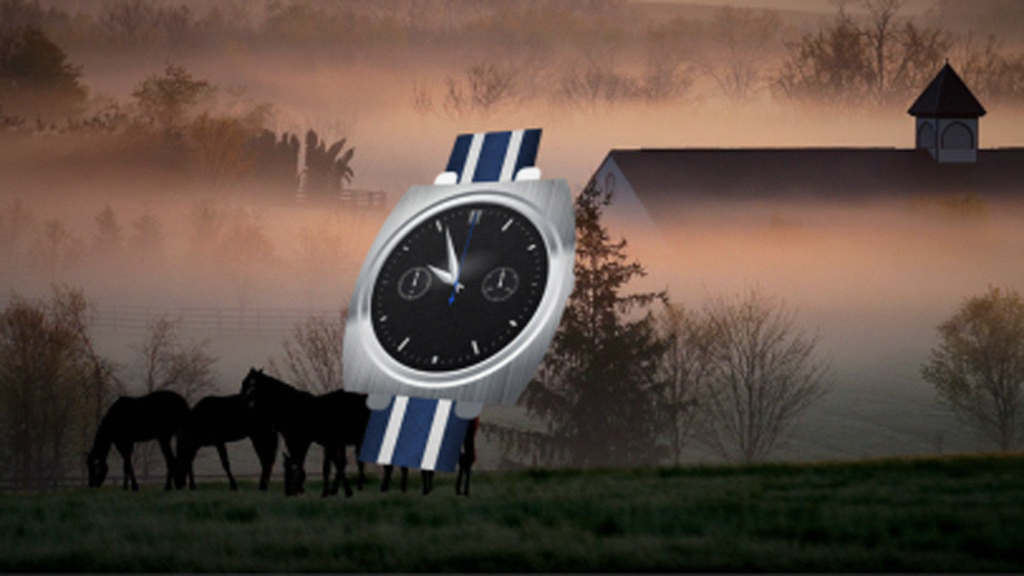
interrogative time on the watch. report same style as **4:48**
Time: **9:56**
